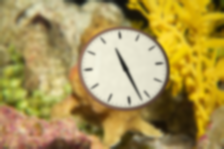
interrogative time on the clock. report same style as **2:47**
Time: **11:27**
